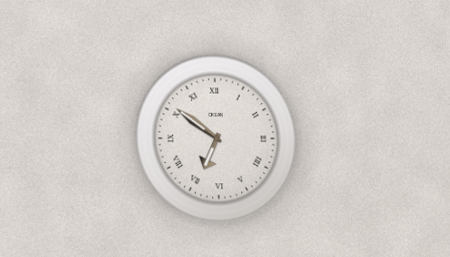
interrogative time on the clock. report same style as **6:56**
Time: **6:51**
